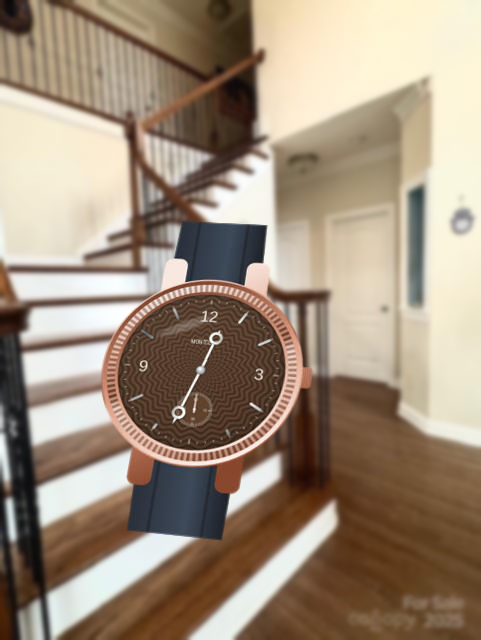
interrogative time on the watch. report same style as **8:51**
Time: **12:33**
